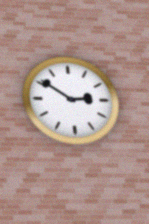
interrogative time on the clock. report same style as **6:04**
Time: **2:51**
